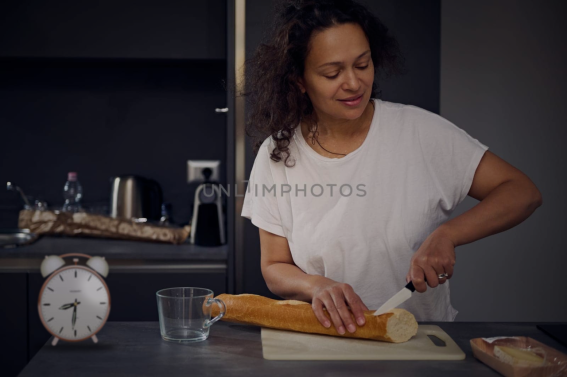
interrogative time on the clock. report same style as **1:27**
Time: **8:31**
